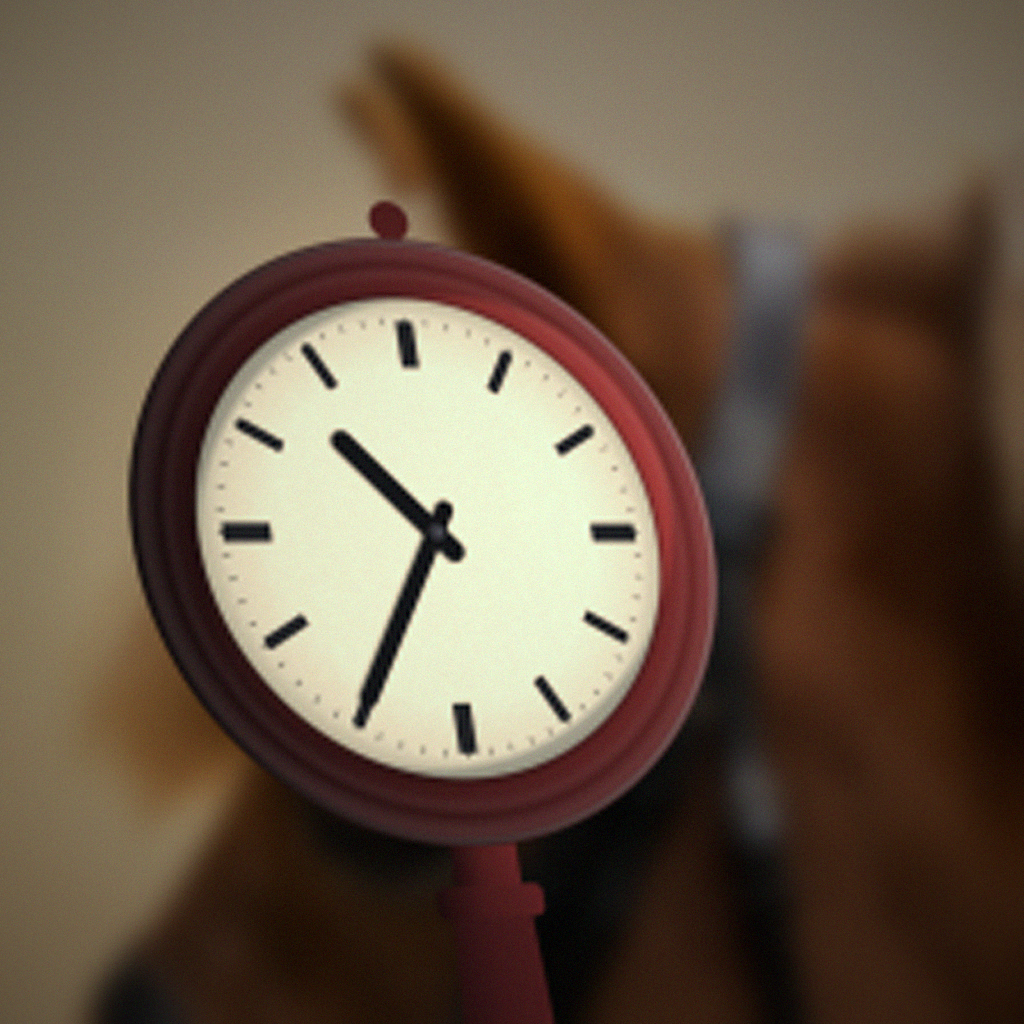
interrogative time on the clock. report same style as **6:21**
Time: **10:35**
